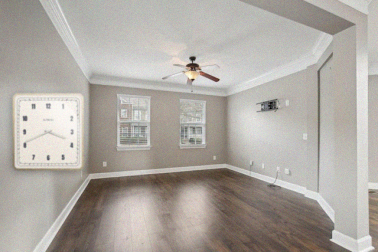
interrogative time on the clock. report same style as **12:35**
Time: **3:41**
